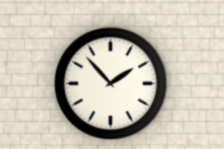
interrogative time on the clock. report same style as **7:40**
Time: **1:53**
